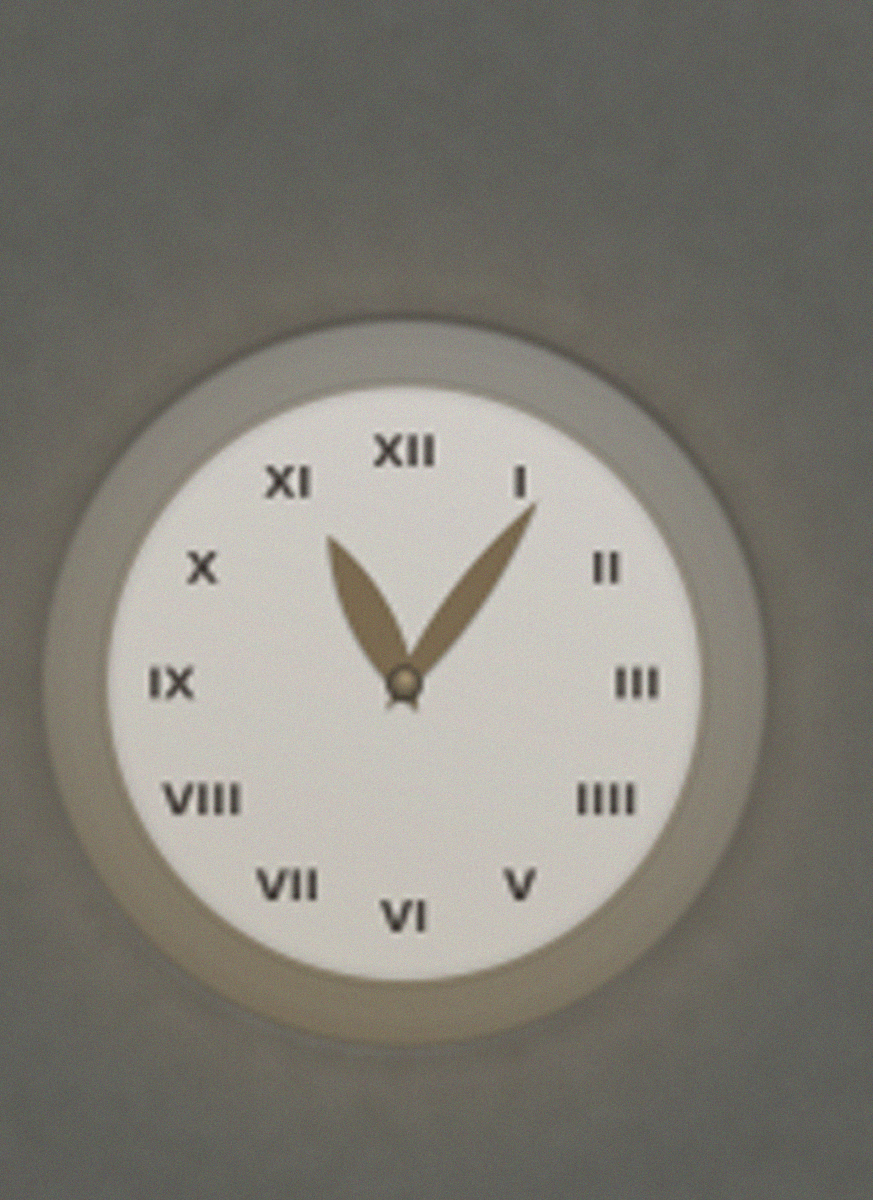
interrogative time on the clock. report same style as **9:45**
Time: **11:06**
